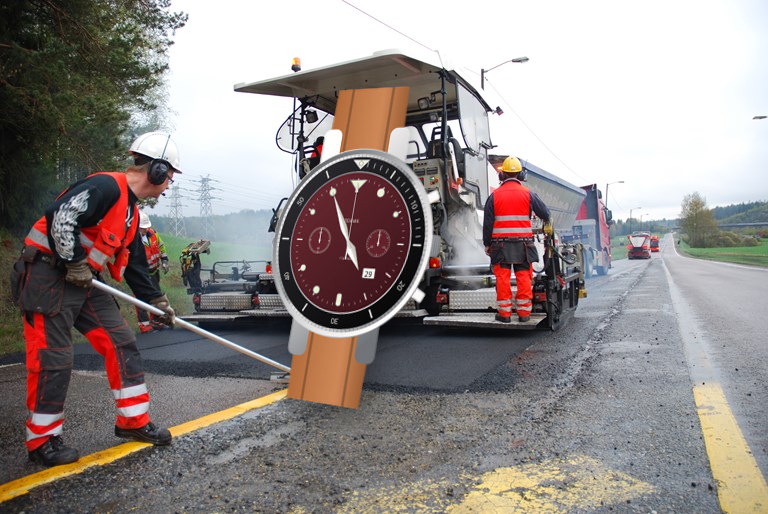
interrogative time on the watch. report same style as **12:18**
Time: **4:55**
